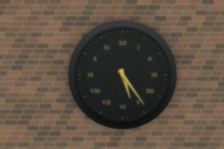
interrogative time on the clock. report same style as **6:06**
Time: **5:24**
